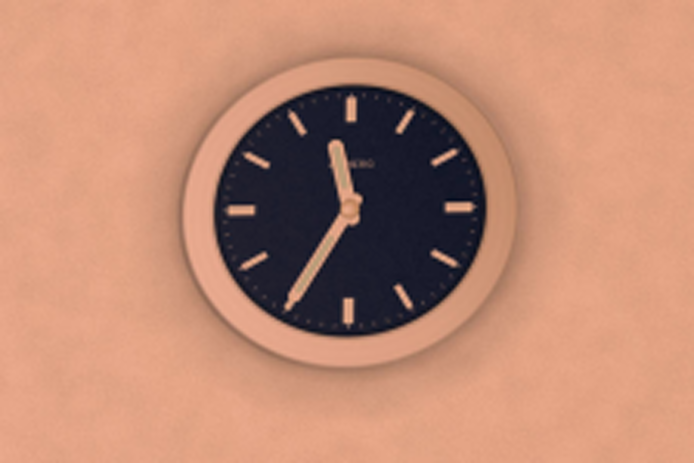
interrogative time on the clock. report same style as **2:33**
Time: **11:35**
